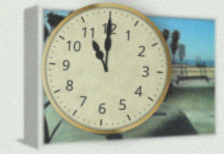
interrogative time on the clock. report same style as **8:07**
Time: **11:00**
